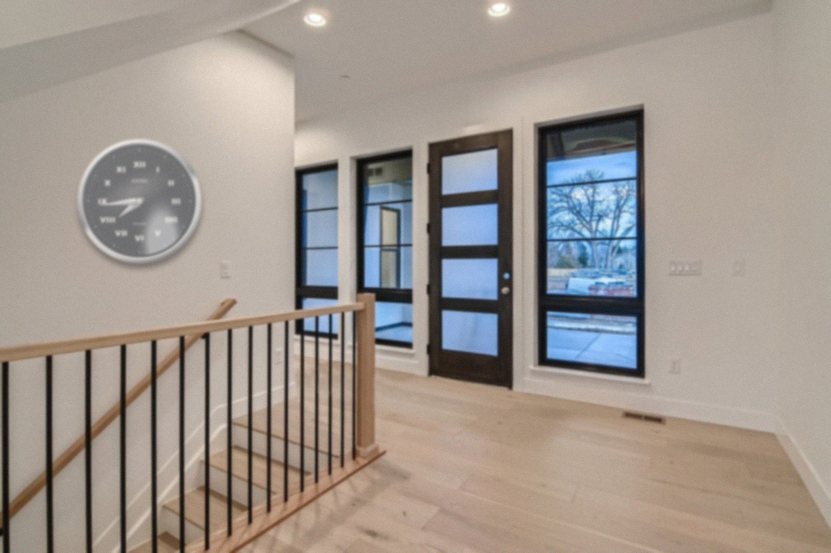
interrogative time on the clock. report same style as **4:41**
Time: **7:44**
